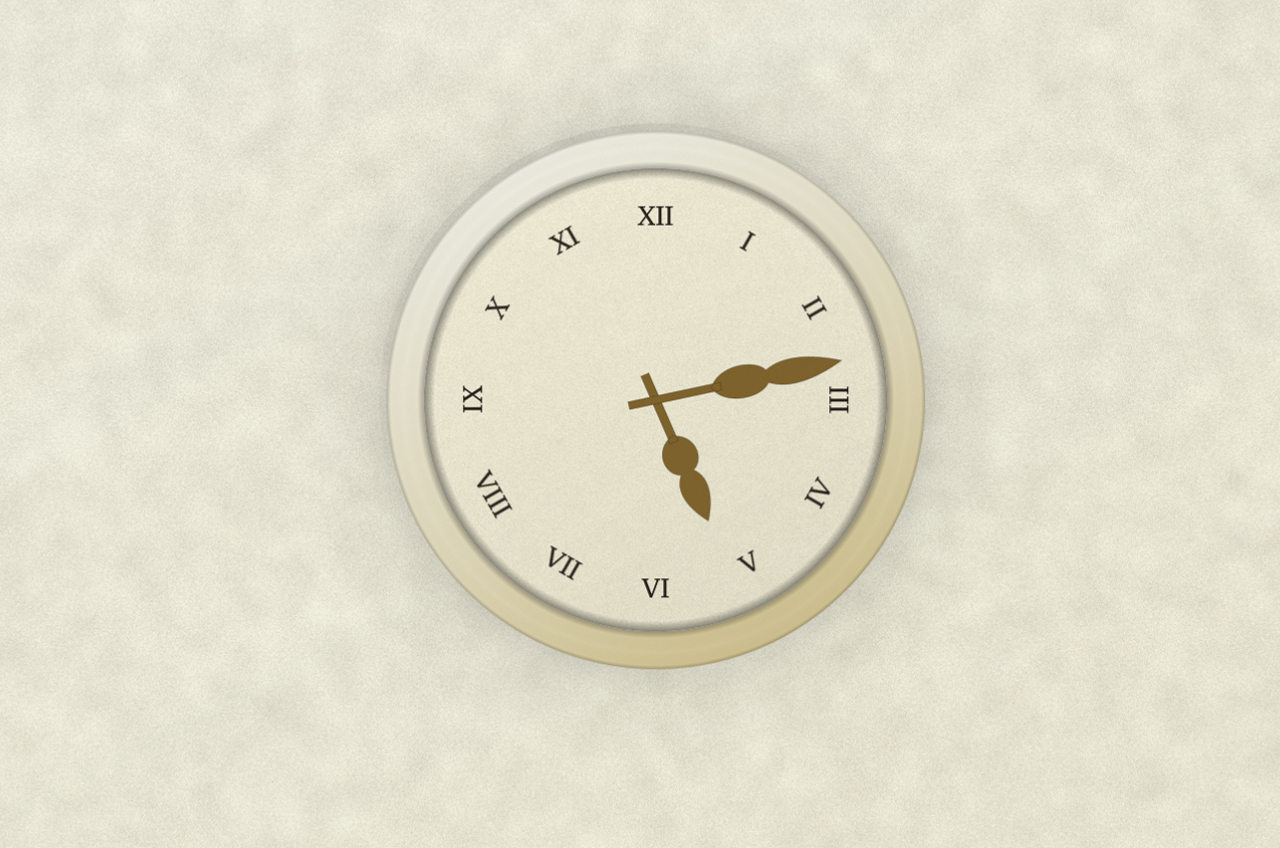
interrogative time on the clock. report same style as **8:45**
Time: **5:13**
